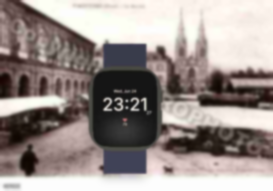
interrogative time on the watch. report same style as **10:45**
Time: **23:21**
